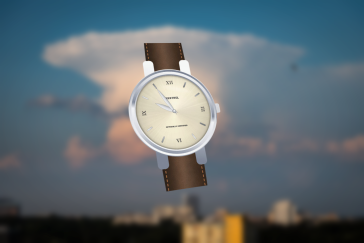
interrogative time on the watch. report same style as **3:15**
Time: **9:55**
